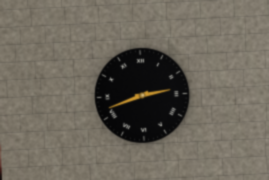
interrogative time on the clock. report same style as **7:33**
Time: **2:42**
